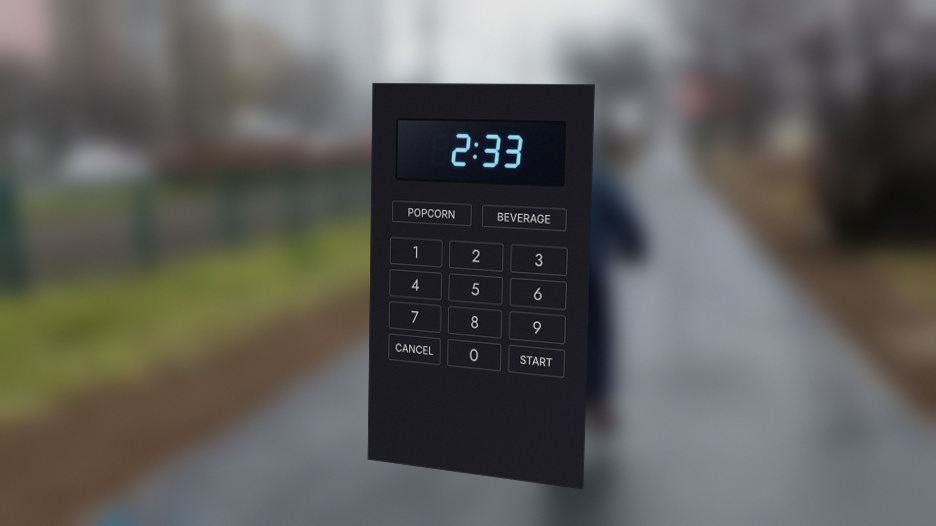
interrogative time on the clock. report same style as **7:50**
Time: **2:33**
